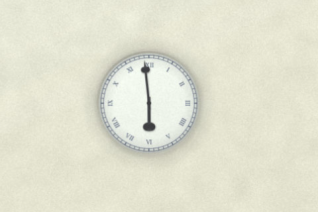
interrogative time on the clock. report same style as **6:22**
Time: **5:59**
